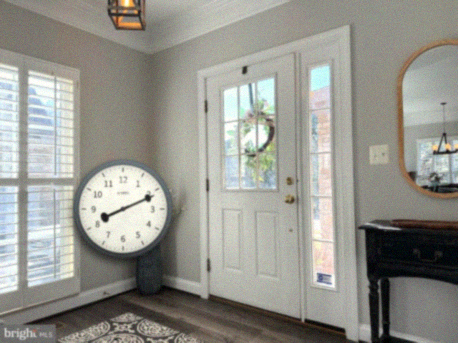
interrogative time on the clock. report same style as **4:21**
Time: **8:11**
